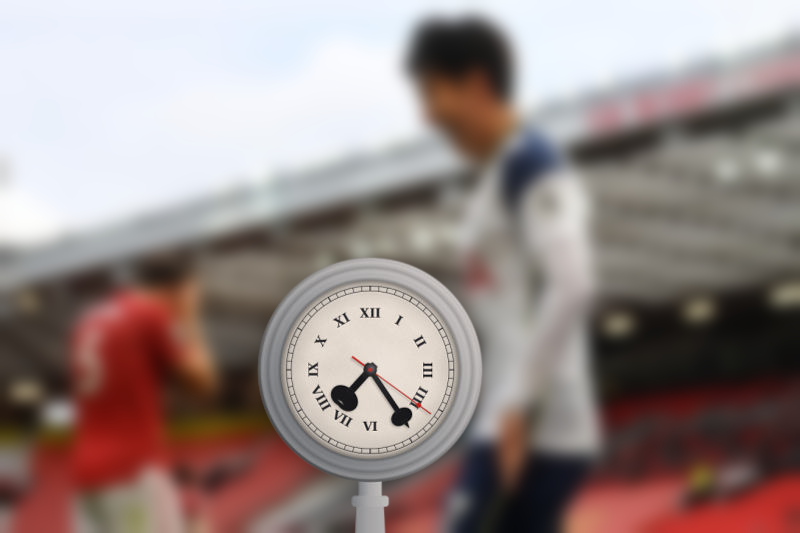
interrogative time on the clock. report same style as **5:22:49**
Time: **7:24:21**
